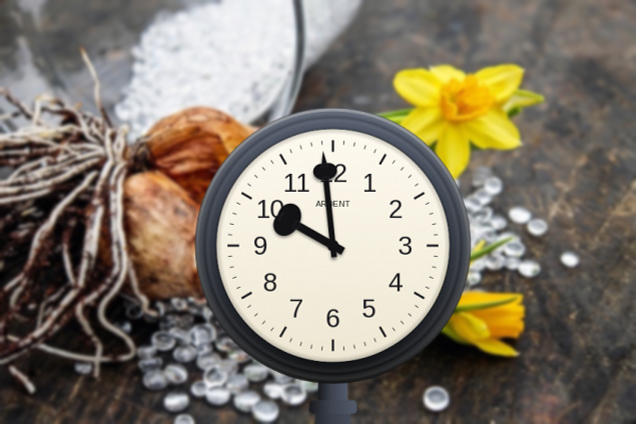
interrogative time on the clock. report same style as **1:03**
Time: **9:59**
